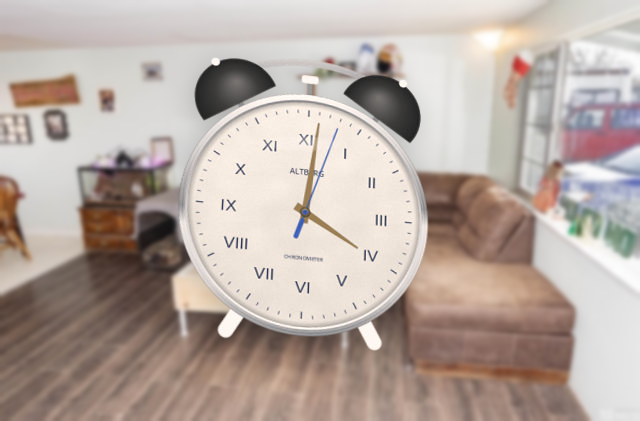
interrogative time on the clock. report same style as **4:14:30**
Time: **4:01:03**
